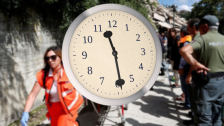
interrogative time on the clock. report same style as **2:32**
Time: **11:29**
